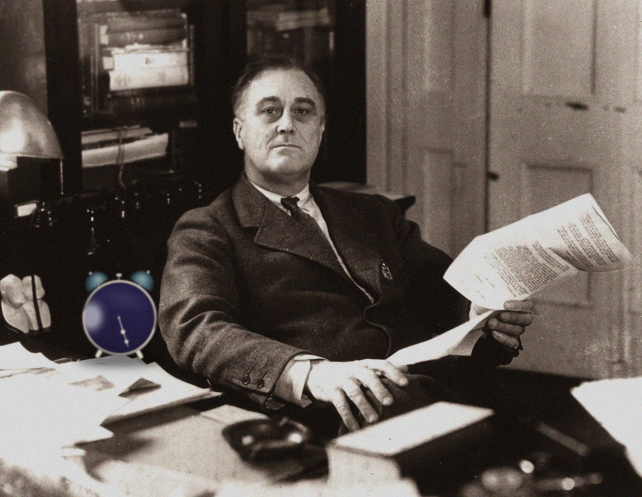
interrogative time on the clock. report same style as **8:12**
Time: **5:27**
